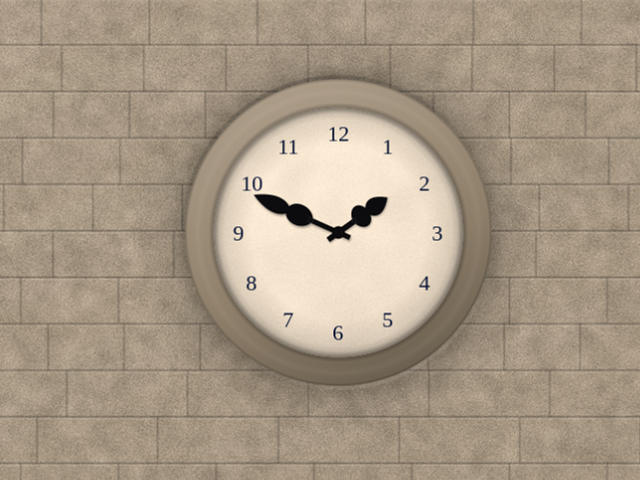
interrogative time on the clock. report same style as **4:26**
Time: **1:49**
